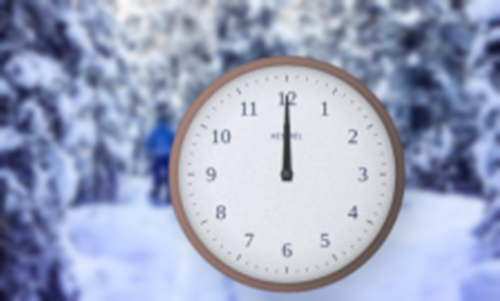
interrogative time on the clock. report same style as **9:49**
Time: **12:00**
